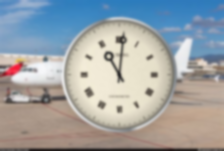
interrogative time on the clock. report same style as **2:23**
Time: **11:01**
